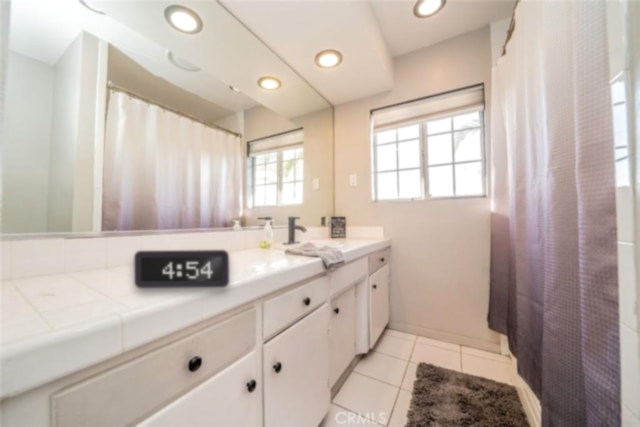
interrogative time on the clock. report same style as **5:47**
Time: **4:54**
